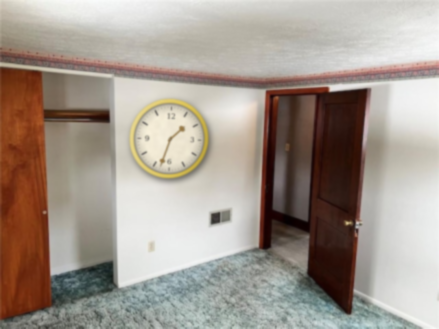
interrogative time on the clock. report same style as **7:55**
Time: **1:33**
